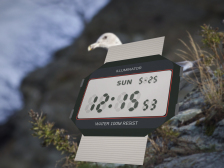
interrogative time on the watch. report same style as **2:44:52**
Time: **12:15:53**
